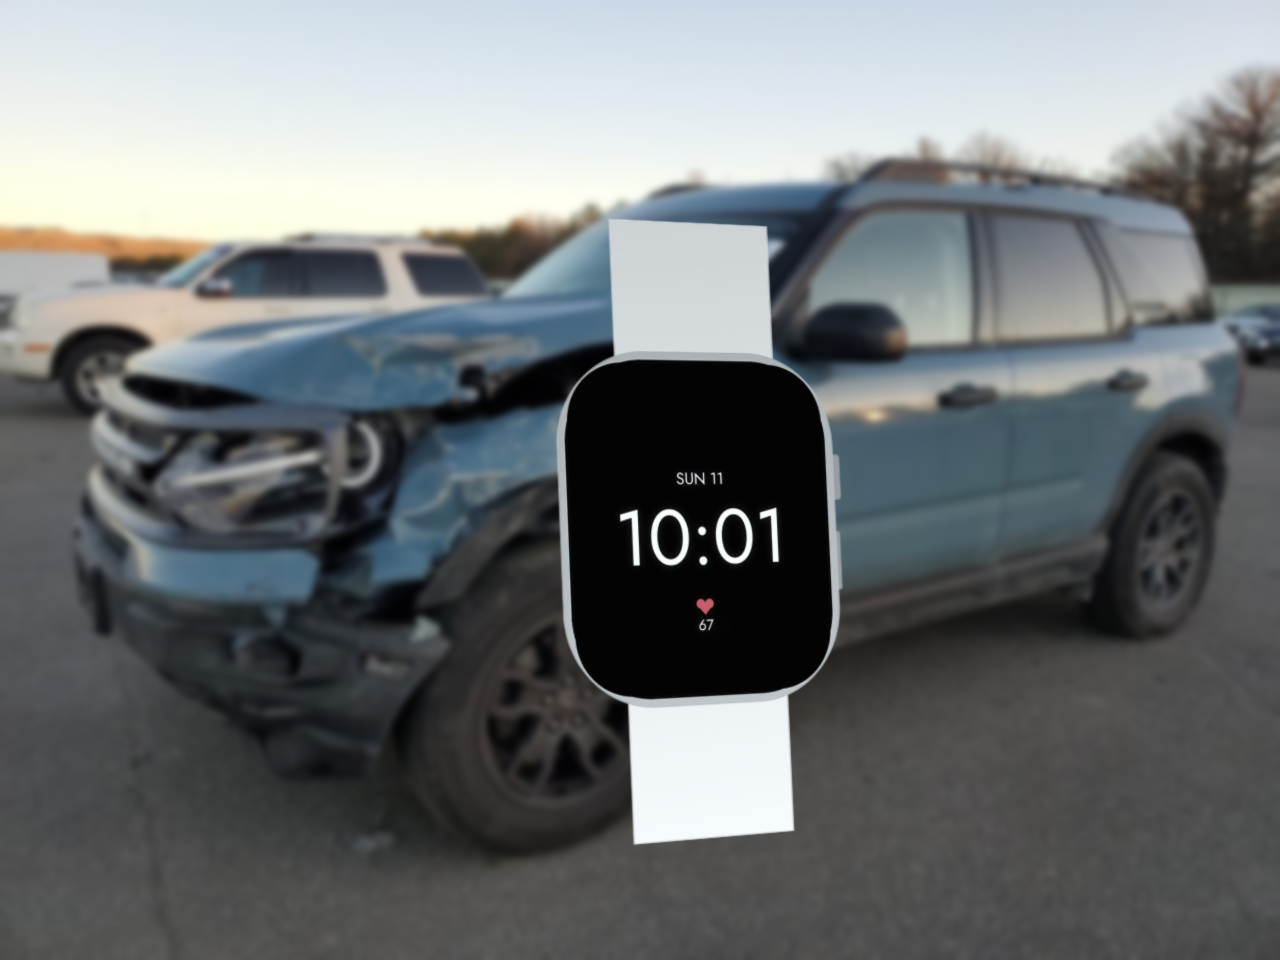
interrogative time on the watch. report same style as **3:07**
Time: **10:01**
